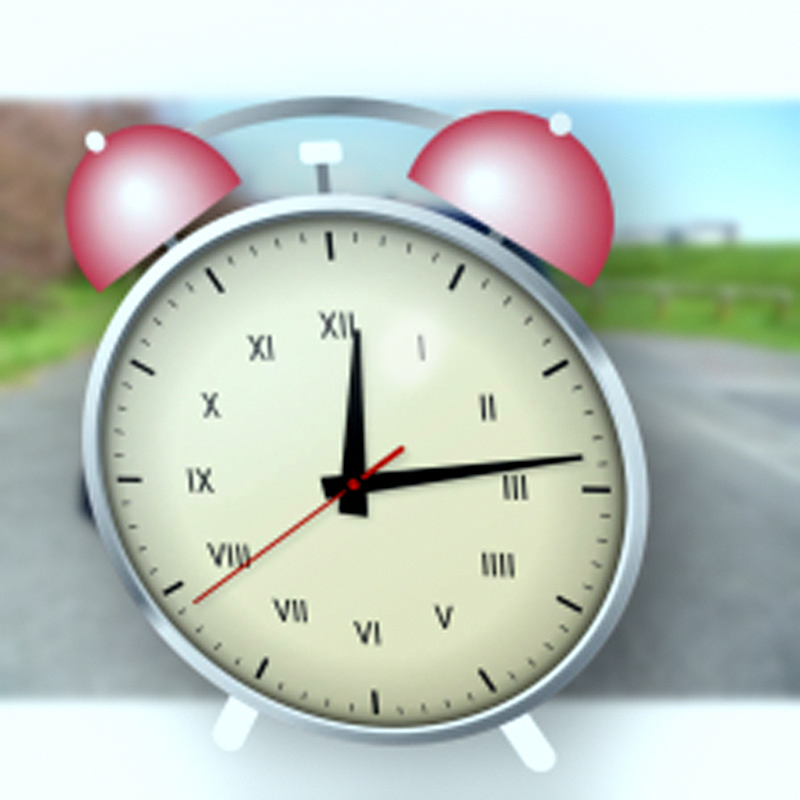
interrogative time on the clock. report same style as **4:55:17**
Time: **12:13:39**
